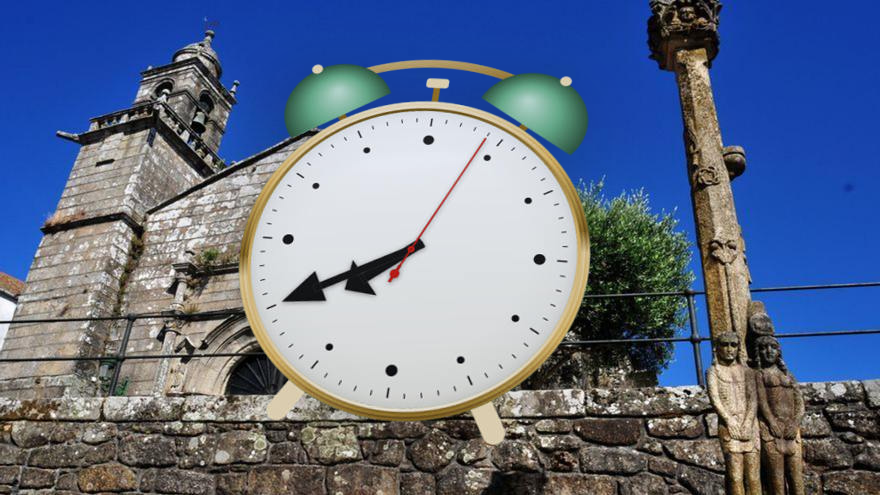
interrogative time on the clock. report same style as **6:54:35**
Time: **7:40:04**
